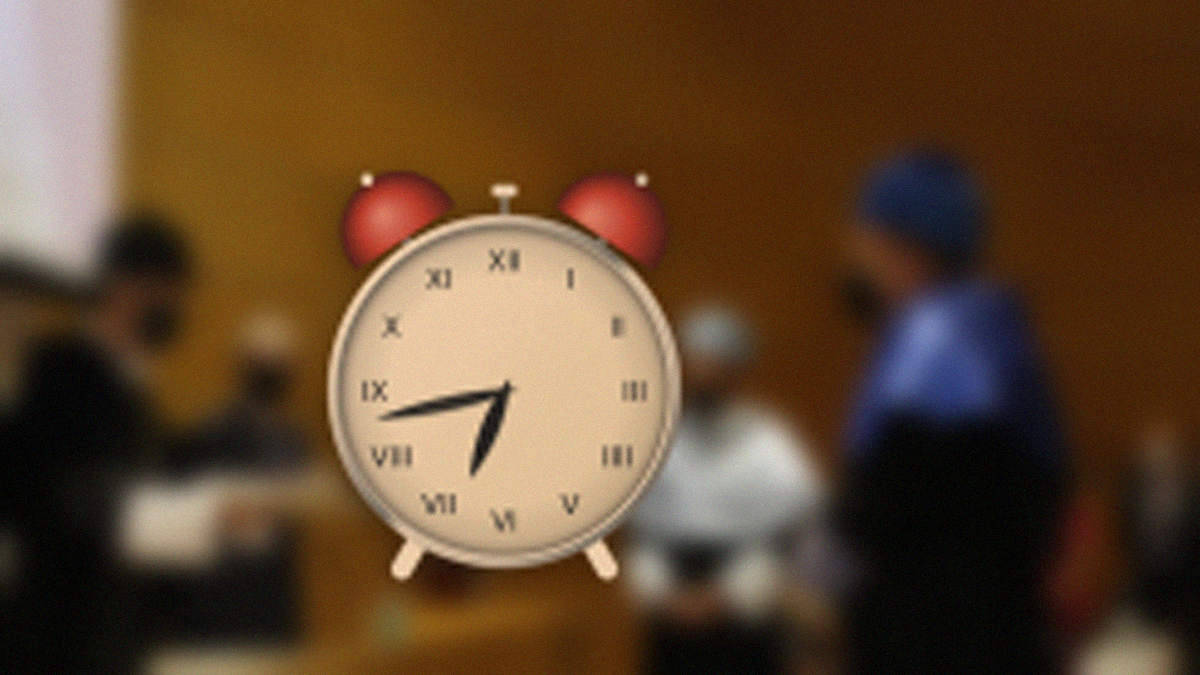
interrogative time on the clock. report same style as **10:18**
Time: **6:43**
